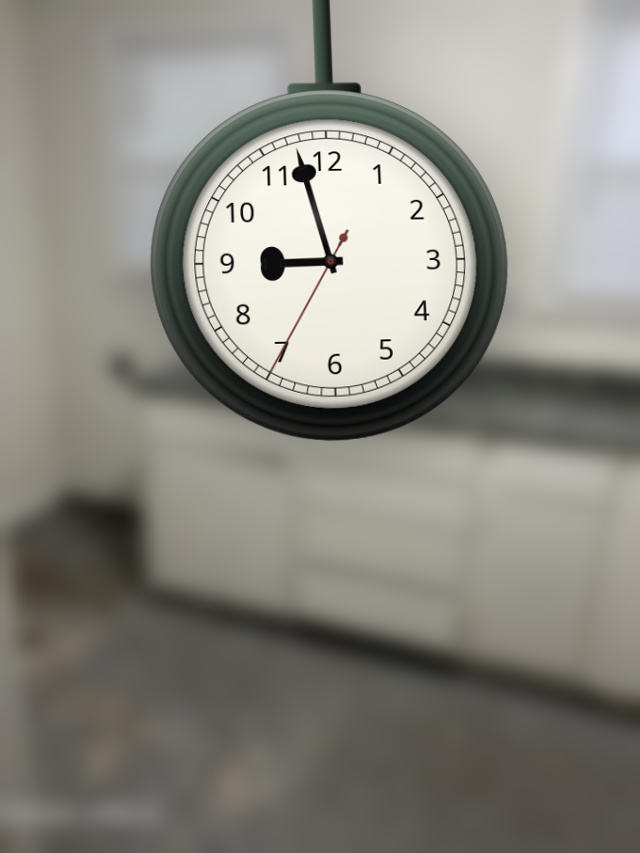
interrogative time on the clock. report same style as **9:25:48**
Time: **8:57:35**
